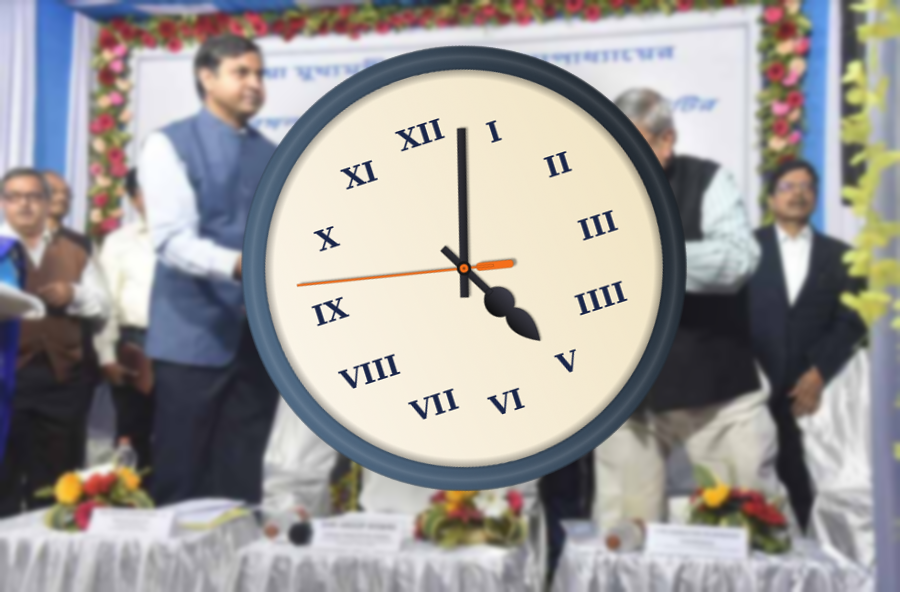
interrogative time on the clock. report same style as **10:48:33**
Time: **5:02:47**
